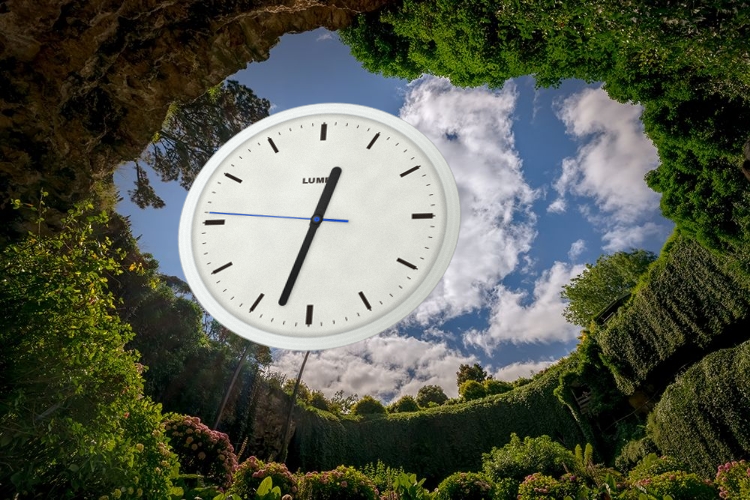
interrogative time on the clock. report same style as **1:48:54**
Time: **12:32:46**
